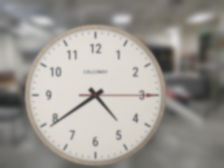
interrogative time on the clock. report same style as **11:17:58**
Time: **4:39:15**
